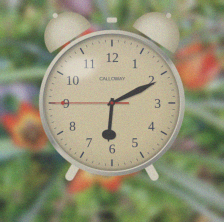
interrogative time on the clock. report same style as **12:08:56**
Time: **6:10:45**
